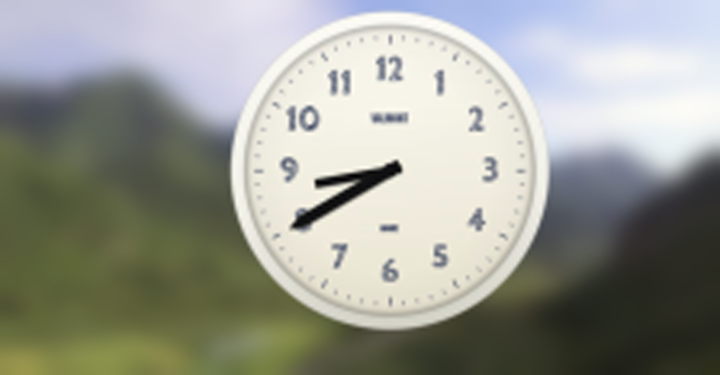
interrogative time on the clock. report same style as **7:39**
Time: **8:40**
